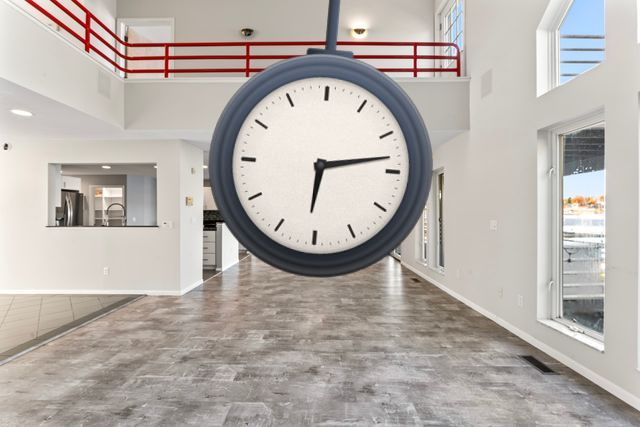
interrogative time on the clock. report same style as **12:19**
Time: **6:13**
